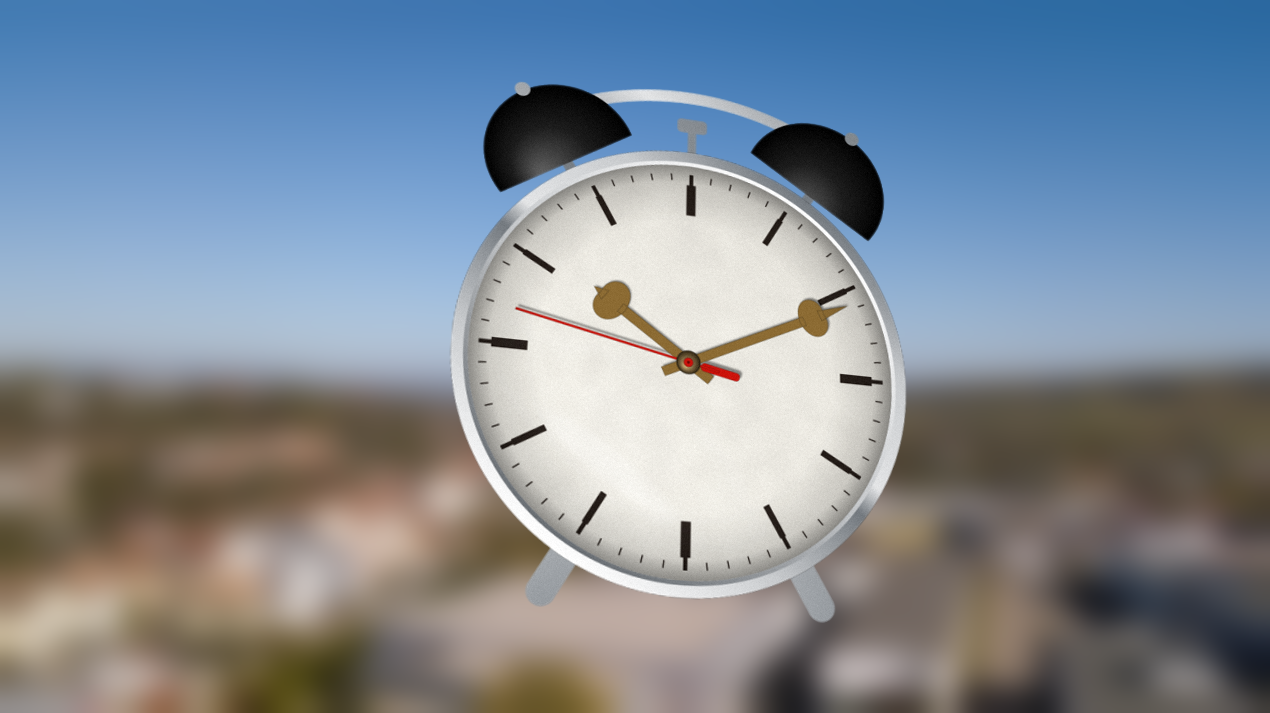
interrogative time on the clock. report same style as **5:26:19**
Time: **10:10:47**
